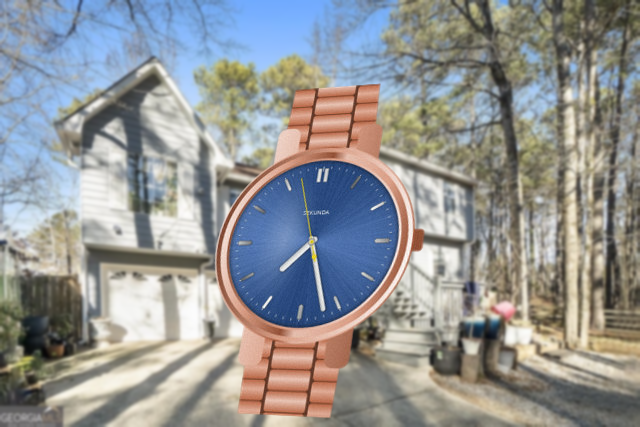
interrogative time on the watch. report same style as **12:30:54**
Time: **7:26:57**
